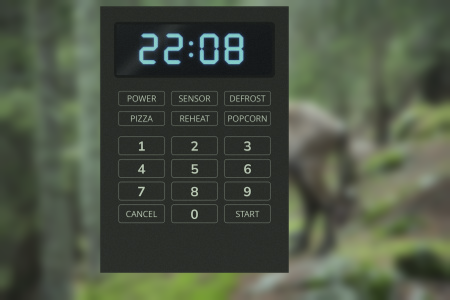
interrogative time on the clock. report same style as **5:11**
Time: **22:08**
